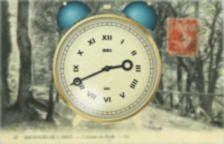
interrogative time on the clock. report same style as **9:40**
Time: **2:41**
